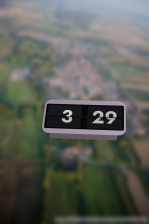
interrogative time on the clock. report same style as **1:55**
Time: **3:29**
